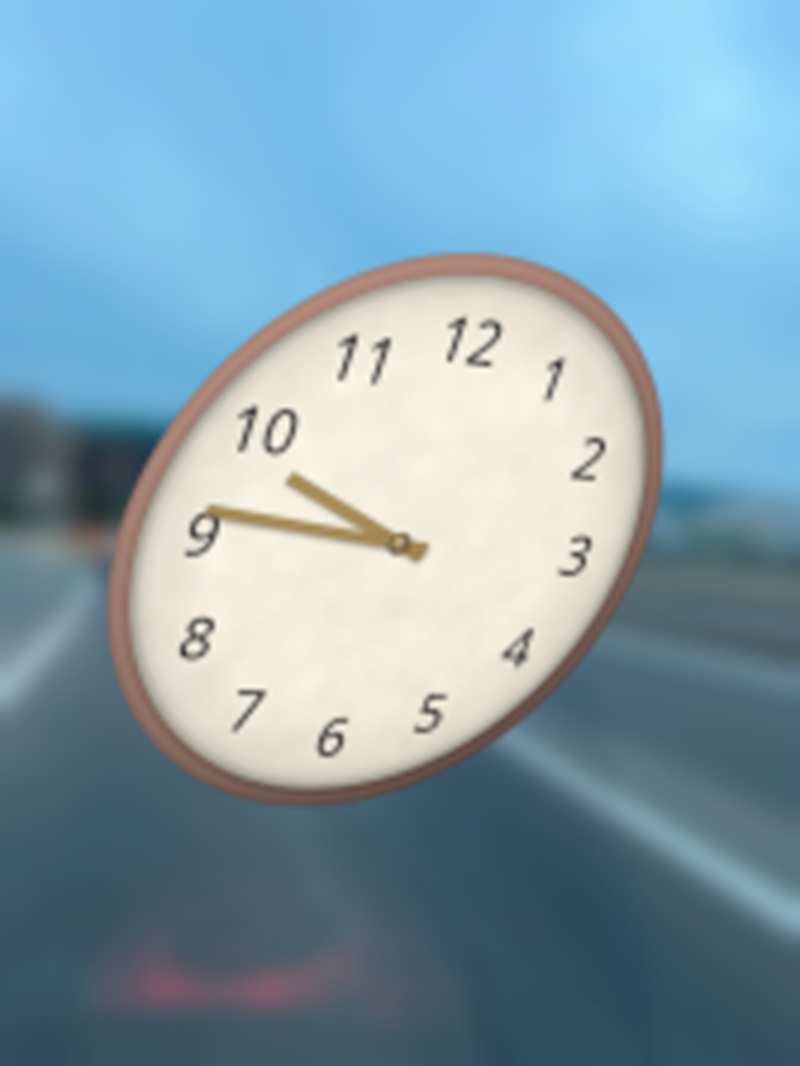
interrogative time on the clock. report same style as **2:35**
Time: **9:46**
